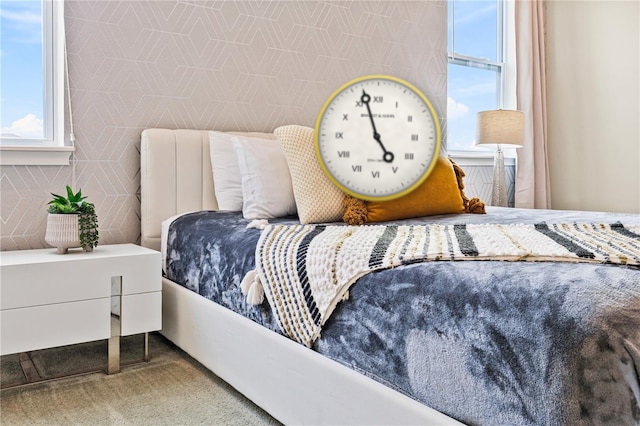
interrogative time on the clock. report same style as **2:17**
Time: **4:57**
